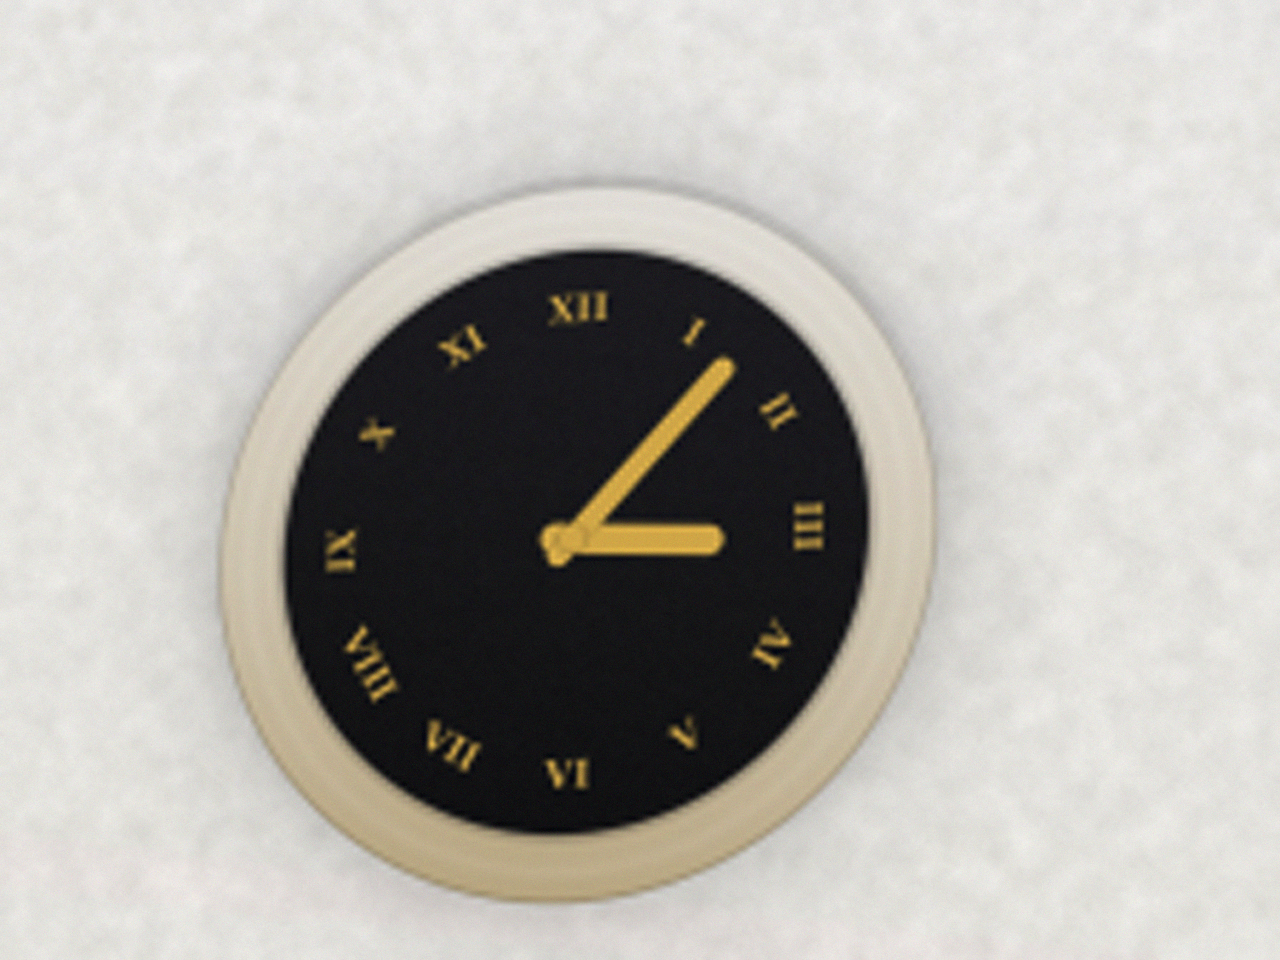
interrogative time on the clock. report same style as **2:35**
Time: **3:07**
